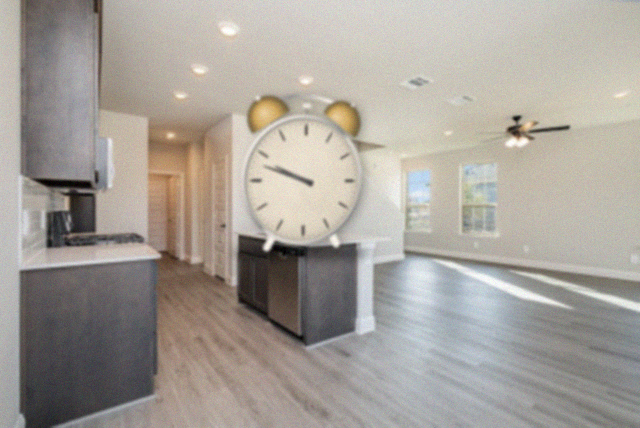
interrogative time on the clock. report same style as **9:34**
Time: **9:48**
